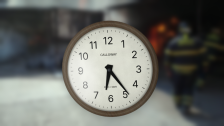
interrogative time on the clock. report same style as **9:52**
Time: **6:24**
